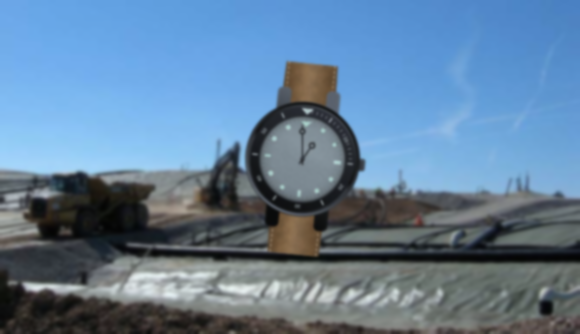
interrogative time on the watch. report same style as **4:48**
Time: **12:59**
